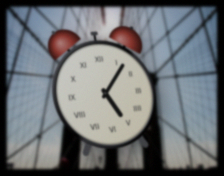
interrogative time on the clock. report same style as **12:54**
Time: **5:07**
